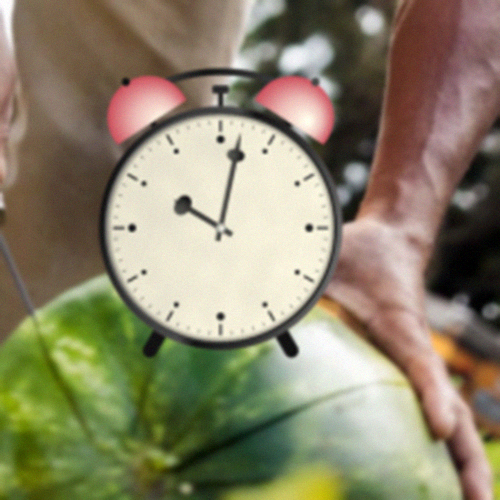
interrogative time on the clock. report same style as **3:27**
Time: **10:02**
